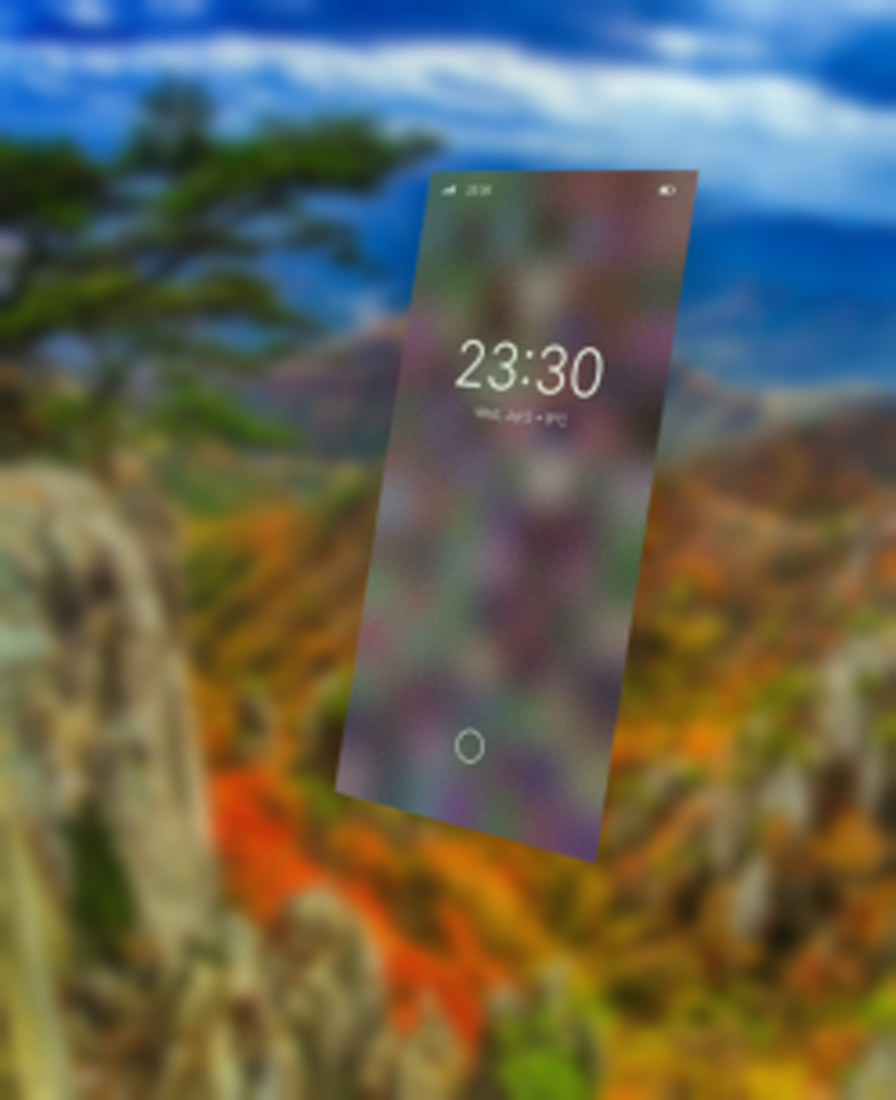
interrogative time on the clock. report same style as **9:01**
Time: **23:30**
